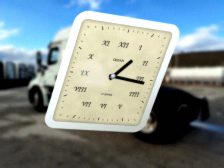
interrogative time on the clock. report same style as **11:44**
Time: **1:16**
